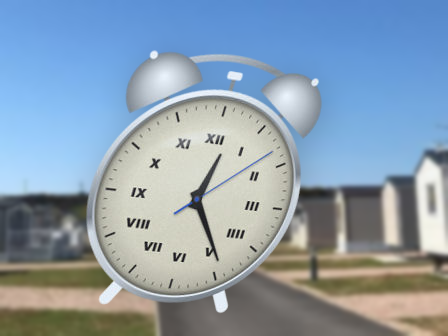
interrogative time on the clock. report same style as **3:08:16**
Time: **12:24:08**
